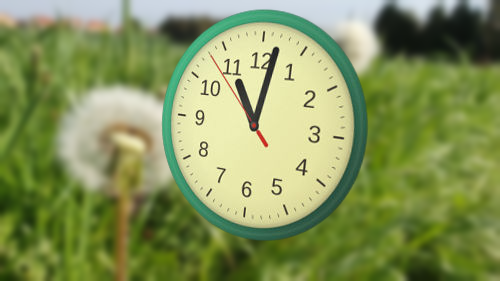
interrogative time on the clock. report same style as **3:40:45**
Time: **11:01:53**
